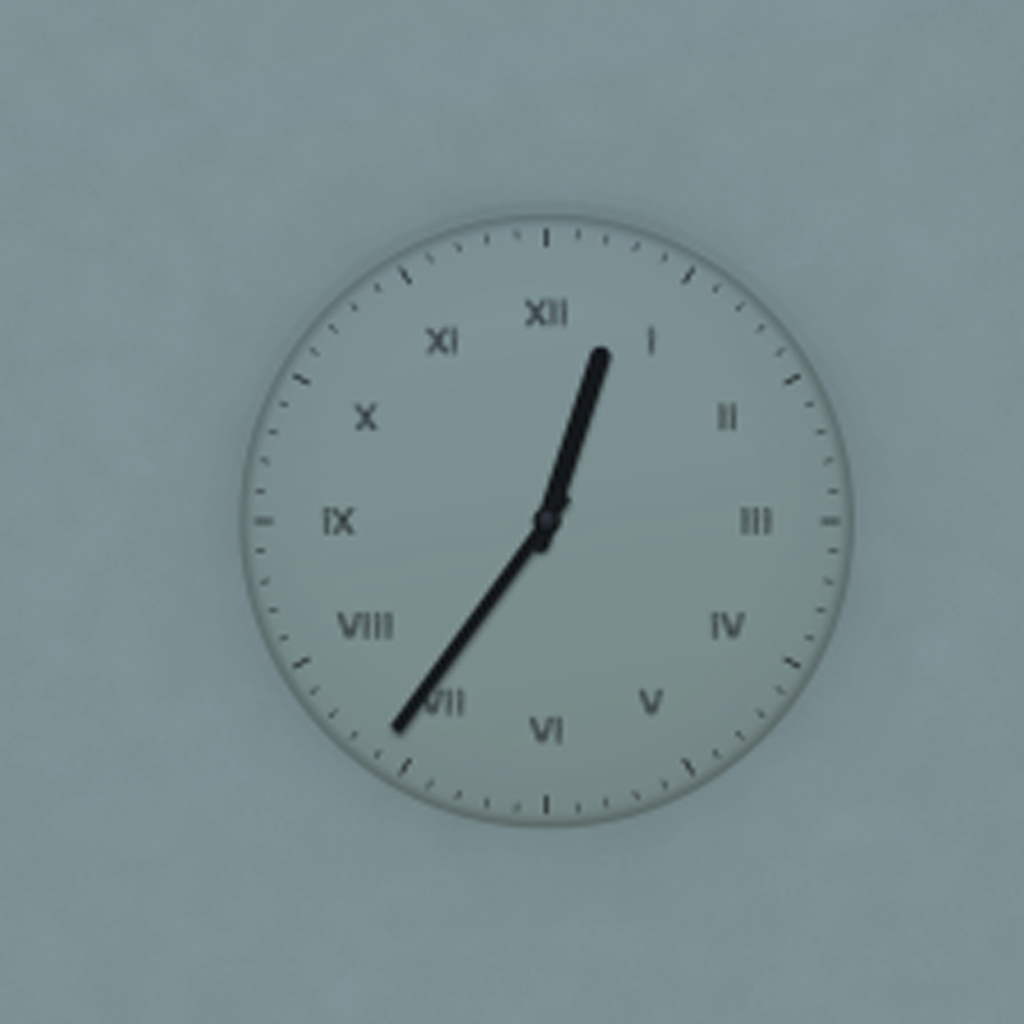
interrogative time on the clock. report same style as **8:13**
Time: **12:36**
